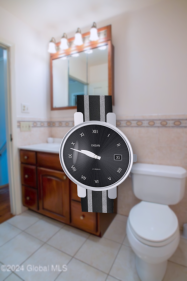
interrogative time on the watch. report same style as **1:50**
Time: **9:48**
